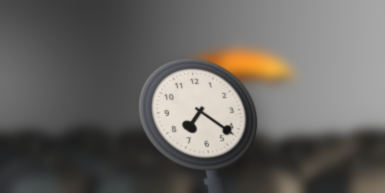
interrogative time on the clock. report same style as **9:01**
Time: **7:22**
